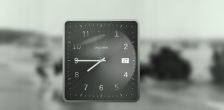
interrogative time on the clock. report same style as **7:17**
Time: **7:45**
